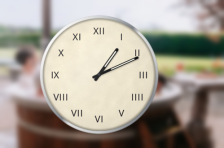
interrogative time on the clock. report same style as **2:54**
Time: **1:11**
